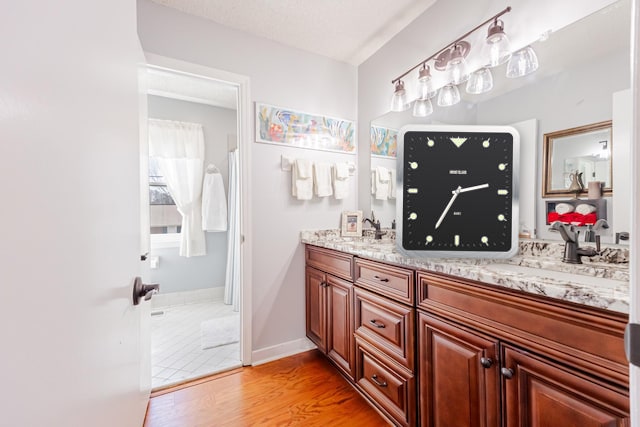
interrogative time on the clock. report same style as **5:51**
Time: **2:35**
